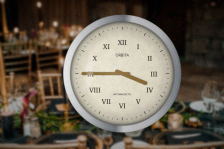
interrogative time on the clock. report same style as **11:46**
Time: **3:45**
